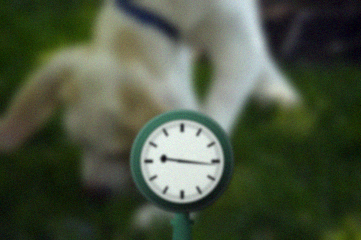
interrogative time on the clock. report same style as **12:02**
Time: **9:16**
